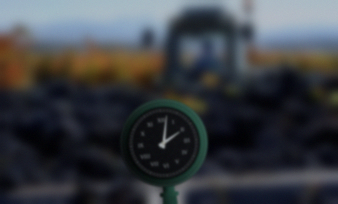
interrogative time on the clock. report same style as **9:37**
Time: **2:02**
